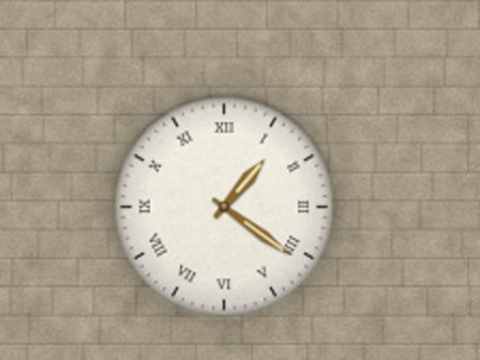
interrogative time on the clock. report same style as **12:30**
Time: **1:21**
